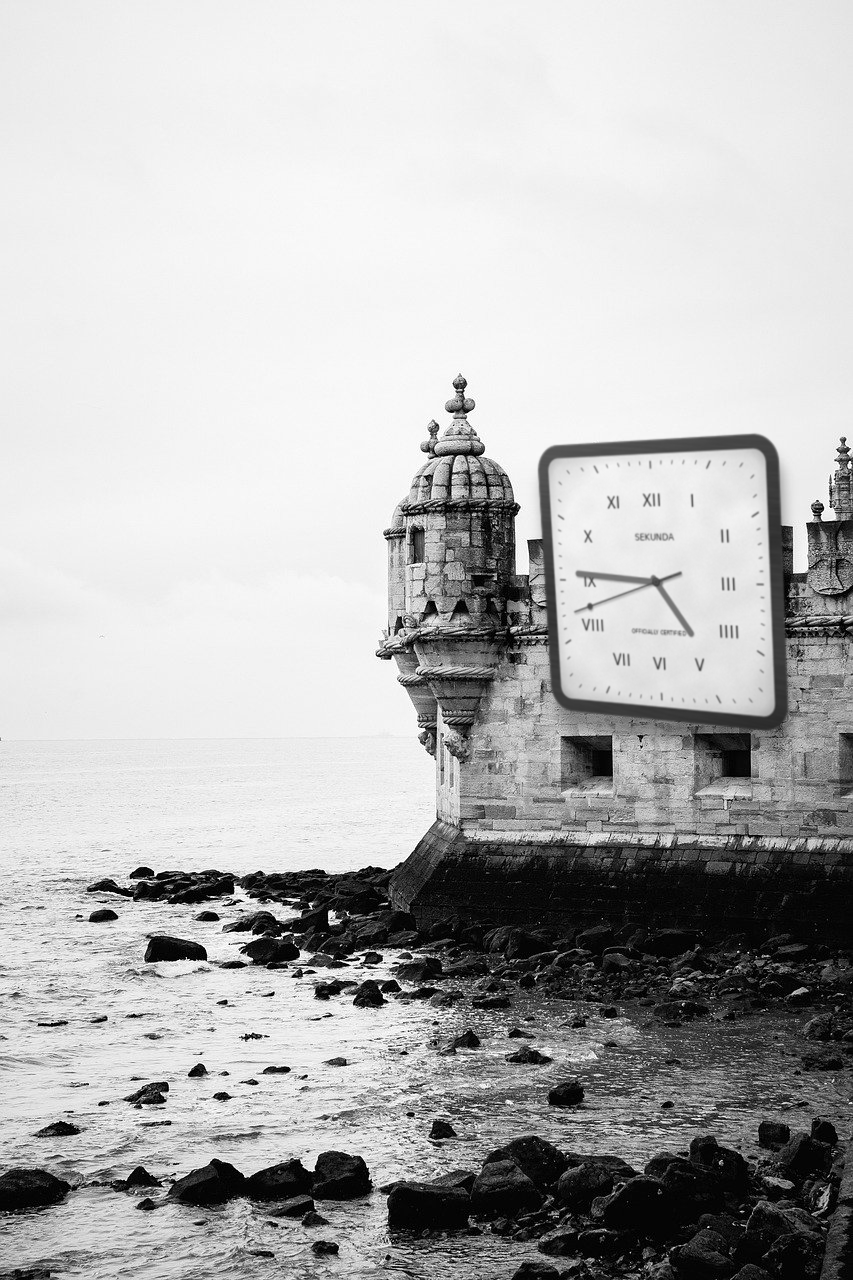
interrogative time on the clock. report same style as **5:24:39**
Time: **4:45:42**
